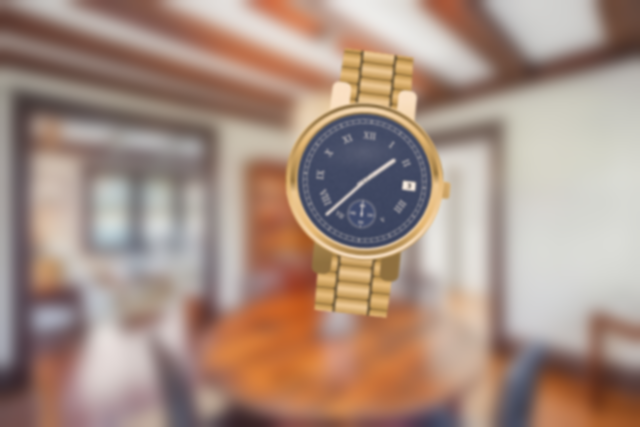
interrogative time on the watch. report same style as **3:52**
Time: **1:37**
